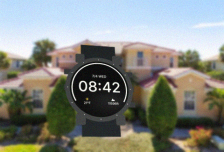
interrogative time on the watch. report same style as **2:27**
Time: **8:42**
